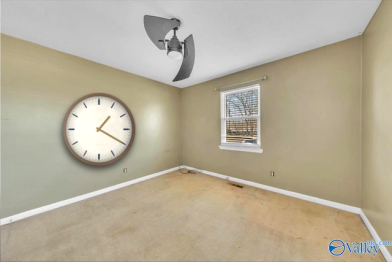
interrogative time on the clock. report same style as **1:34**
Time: **1:20**
